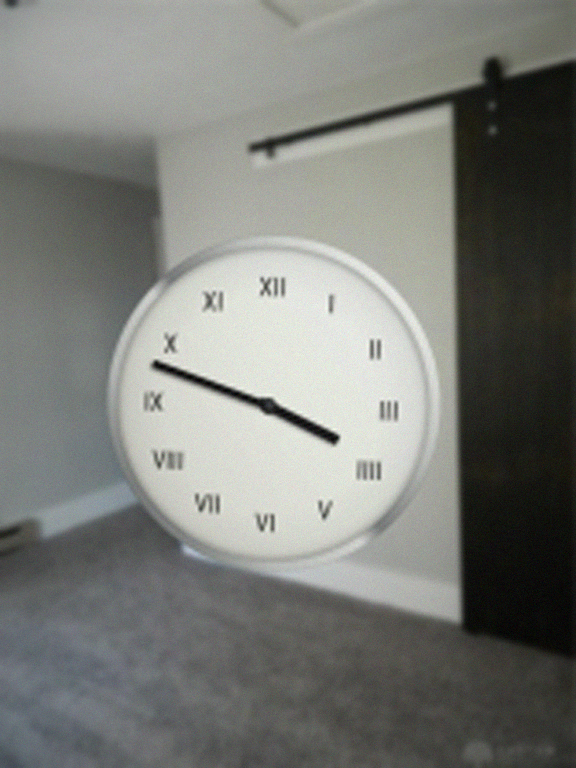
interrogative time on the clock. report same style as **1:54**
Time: **3:48**
